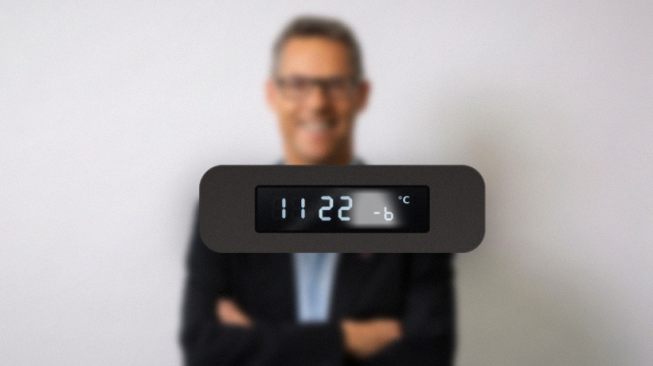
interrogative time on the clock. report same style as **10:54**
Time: **11:22**
